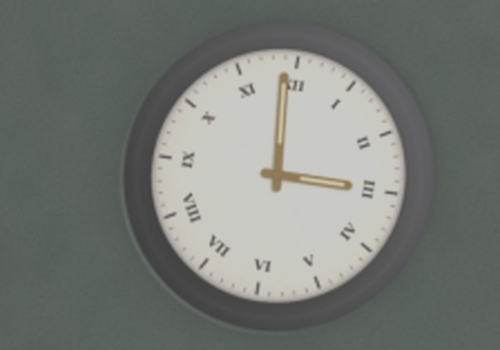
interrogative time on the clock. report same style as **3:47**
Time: **2:59**
